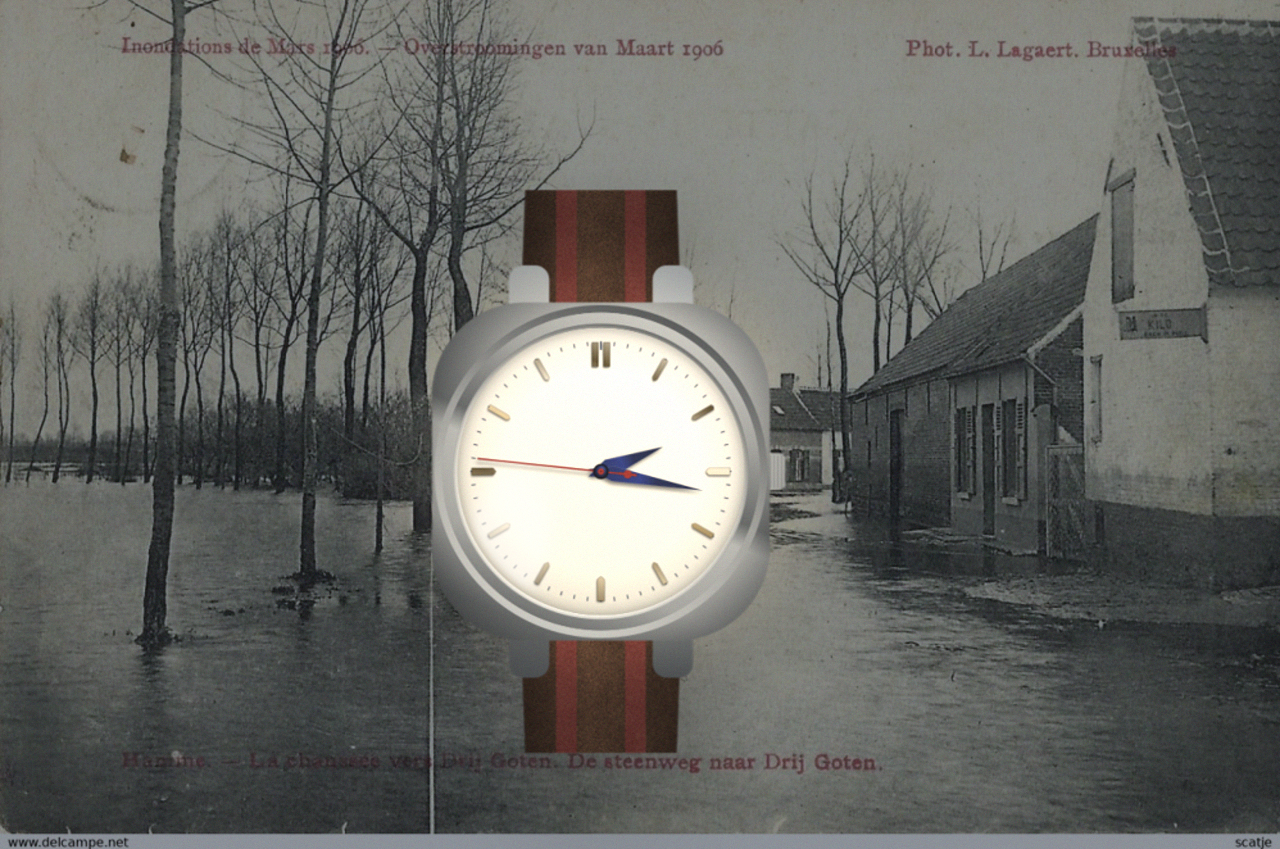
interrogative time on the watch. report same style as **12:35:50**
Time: **2:16:46**
